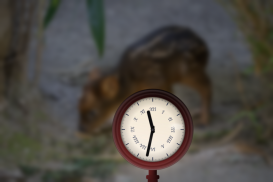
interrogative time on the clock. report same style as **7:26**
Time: **11:32**
